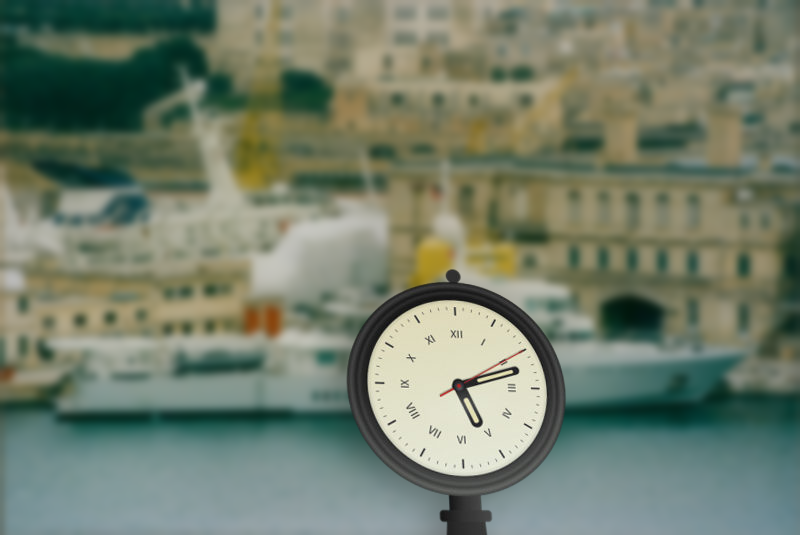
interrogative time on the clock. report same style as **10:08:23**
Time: **5:12:10**
